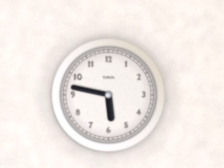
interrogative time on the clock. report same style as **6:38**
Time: **5:47**
